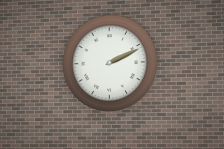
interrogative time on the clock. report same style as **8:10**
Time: **2:11**
